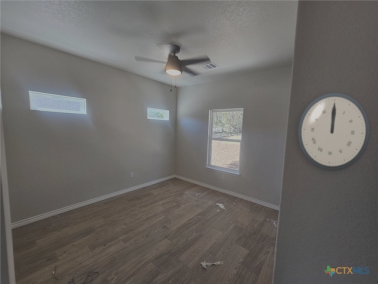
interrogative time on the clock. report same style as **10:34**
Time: **12:00**
